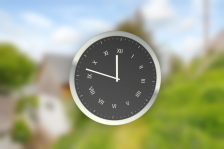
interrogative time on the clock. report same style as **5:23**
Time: **11:47**
